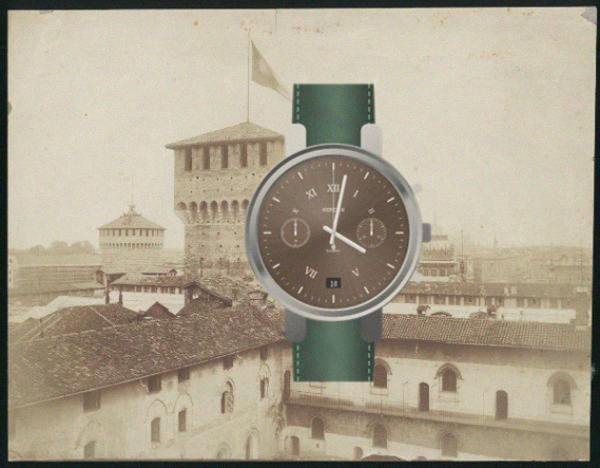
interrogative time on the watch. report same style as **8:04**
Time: **4:02**
